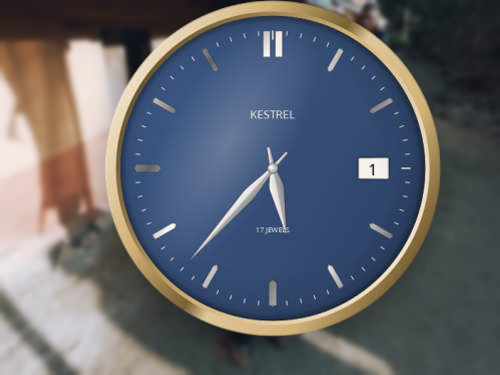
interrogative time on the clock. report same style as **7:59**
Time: **5:37**
